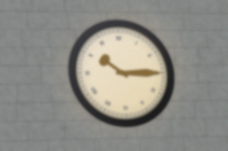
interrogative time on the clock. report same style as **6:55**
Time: **10:15**
